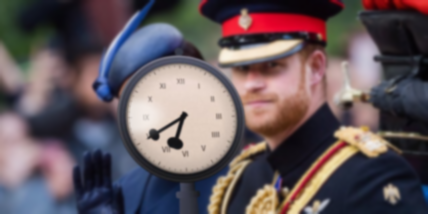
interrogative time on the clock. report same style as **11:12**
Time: **6:40**
